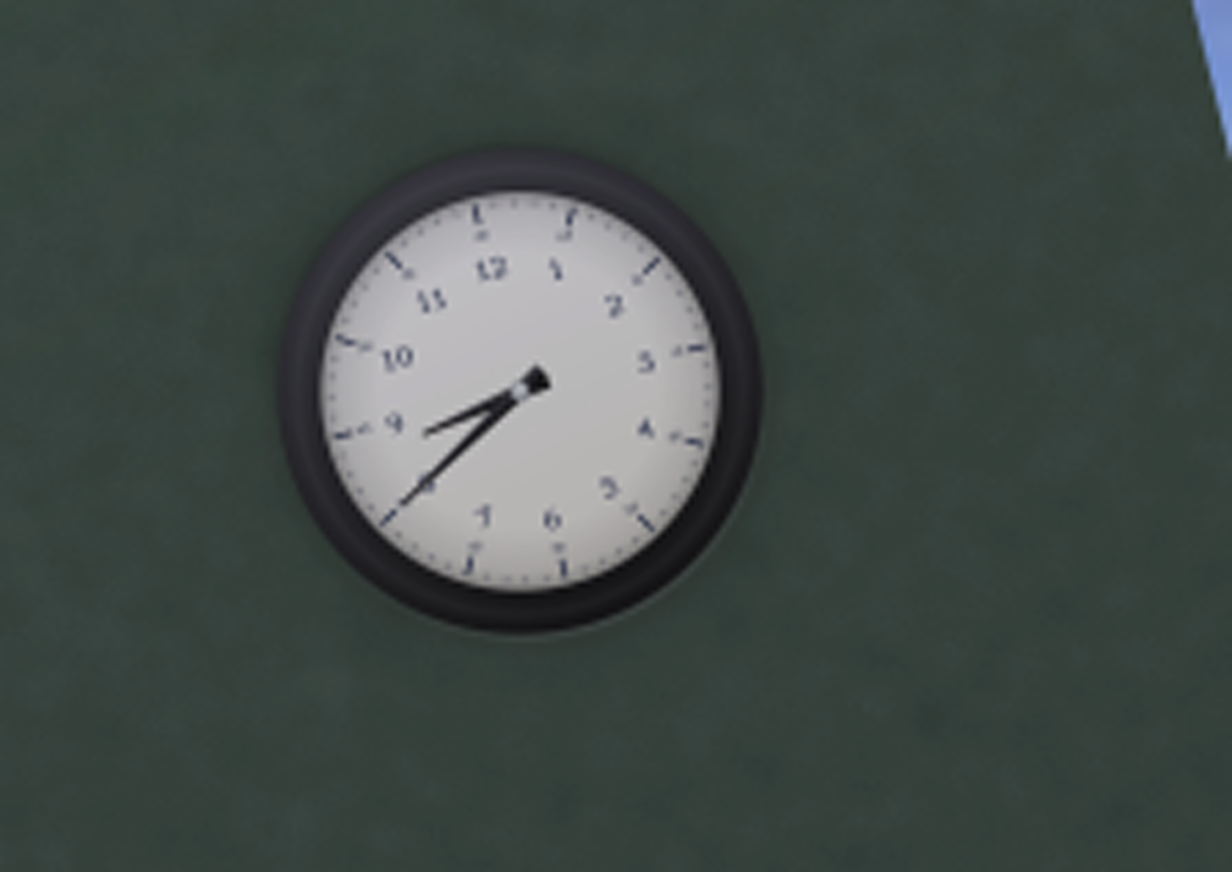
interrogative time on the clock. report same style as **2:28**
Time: **8:40**
